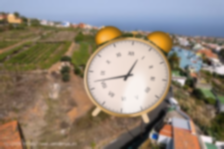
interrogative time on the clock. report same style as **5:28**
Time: **12:42**
